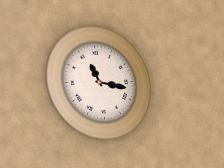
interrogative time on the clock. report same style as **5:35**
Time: **11:17**
